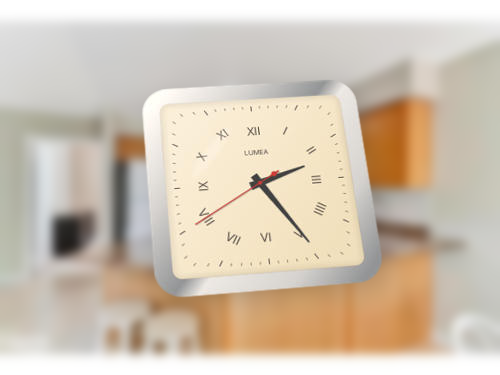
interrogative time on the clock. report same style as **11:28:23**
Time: **2:24:40**
